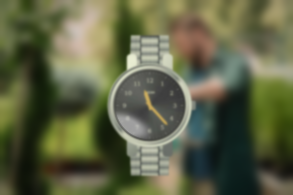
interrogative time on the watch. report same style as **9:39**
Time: **11:23**
